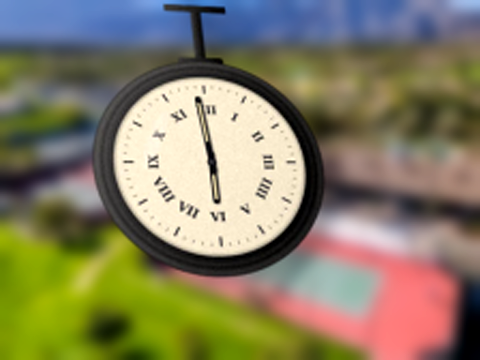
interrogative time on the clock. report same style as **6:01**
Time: **5:59**
